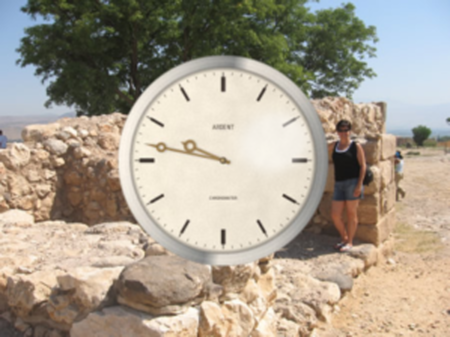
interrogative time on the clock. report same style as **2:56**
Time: **9:47**
